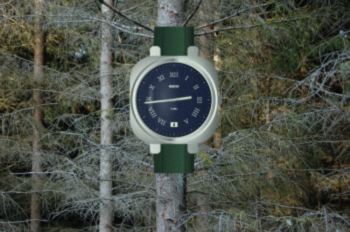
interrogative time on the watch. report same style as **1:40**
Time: **2:44**
